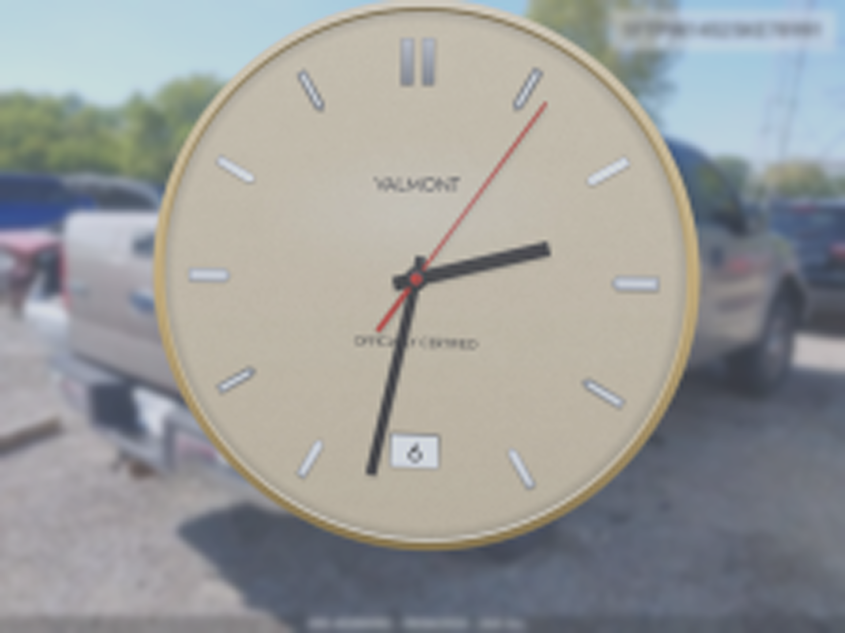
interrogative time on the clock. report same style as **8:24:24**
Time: **2:32:06**
